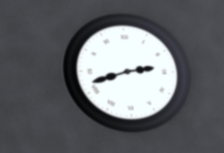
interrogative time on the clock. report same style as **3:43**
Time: **2:42**
